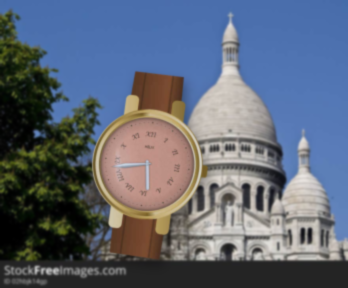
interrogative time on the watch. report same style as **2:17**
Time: **5:43**
